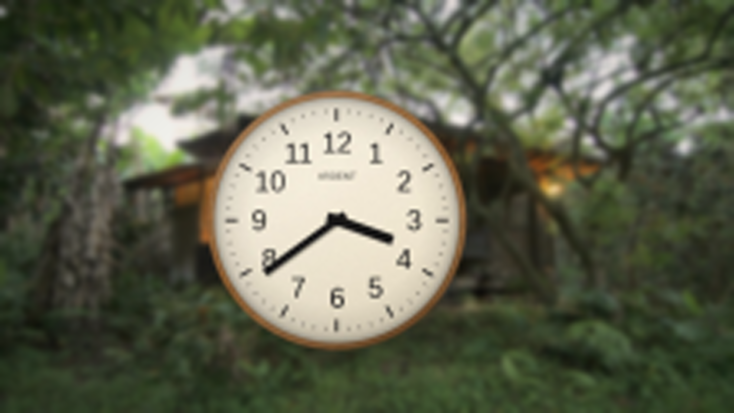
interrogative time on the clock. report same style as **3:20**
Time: **3:39**
